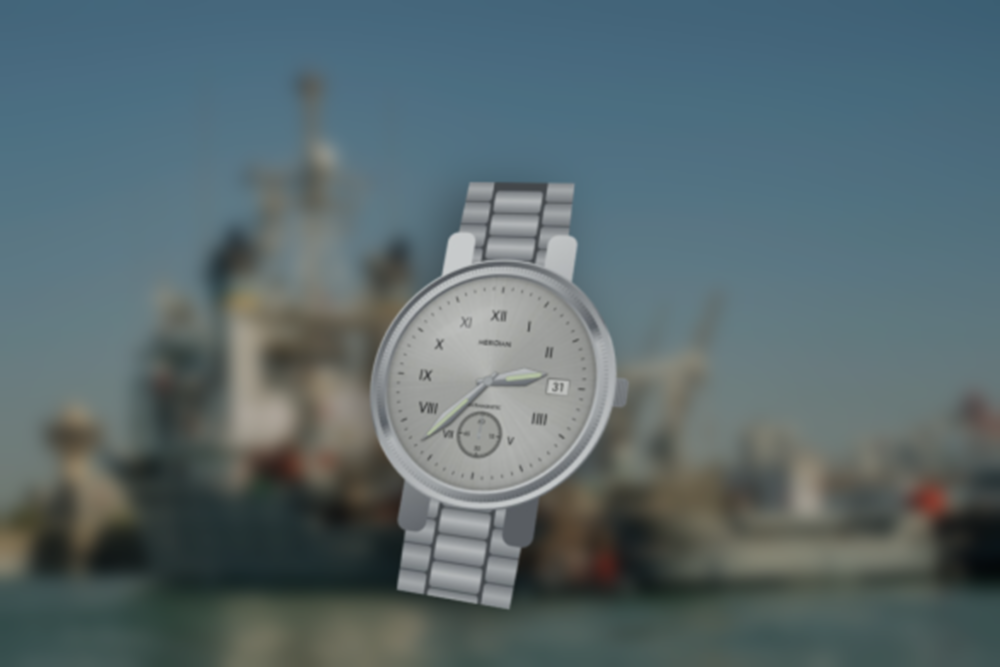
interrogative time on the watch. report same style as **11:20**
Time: **2:37**
